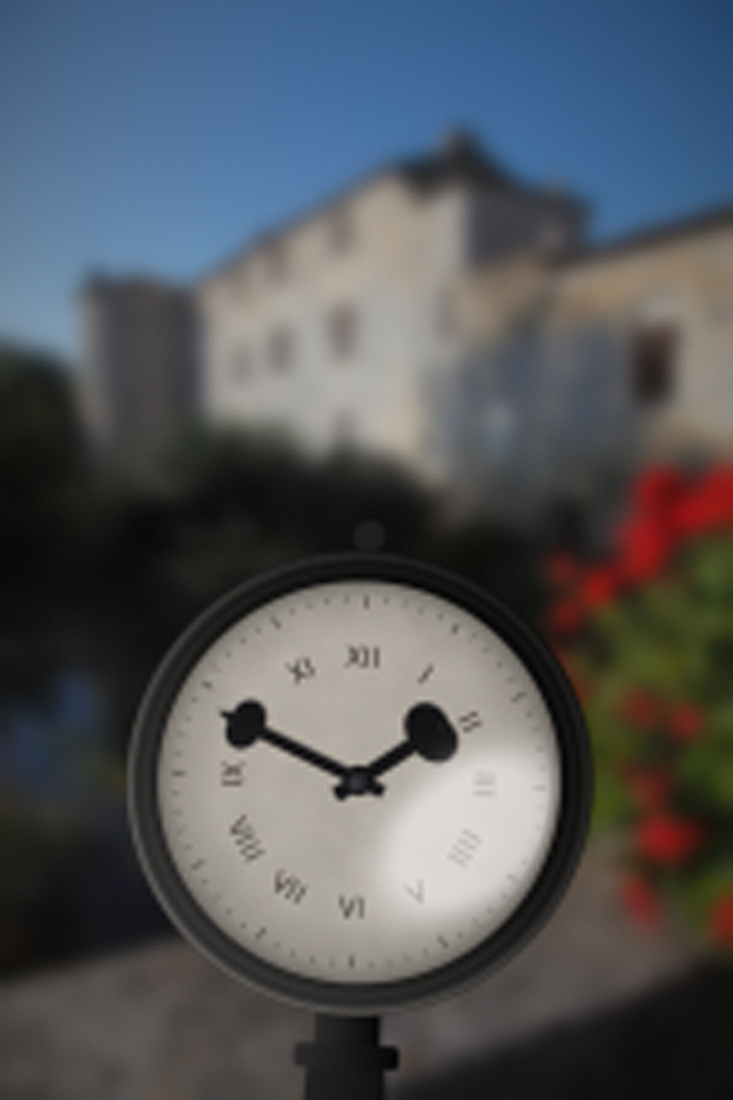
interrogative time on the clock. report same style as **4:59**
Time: **1:49**
